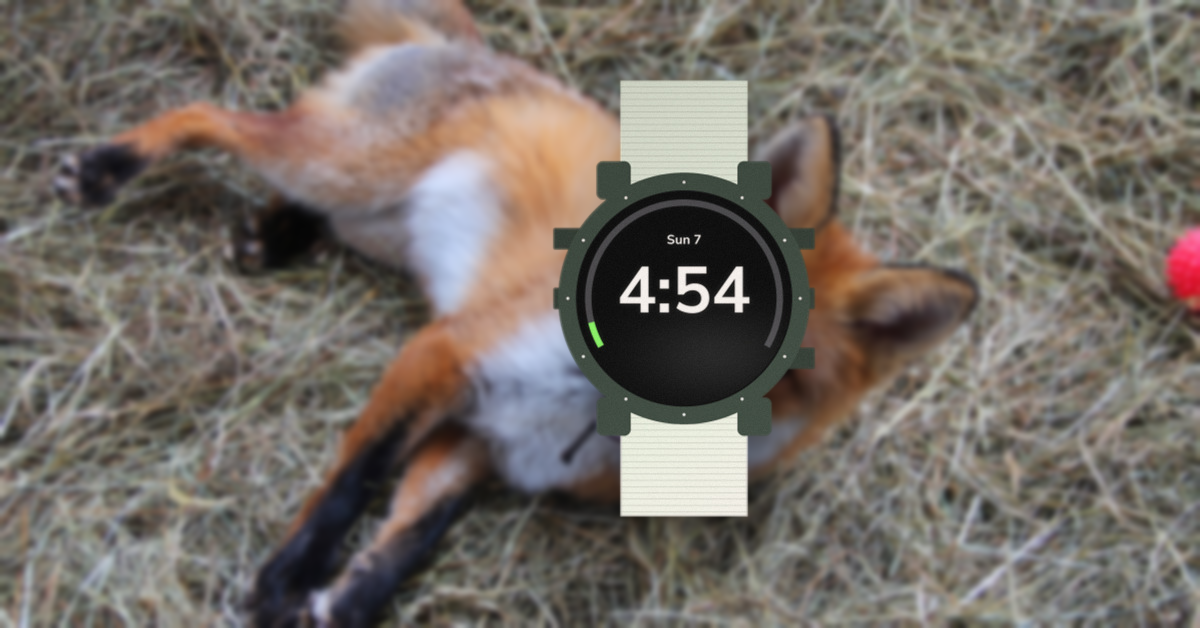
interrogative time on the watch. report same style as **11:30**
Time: **4:54**
